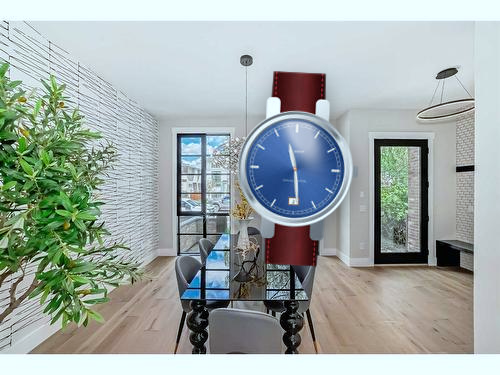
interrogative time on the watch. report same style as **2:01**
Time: **11:29**
